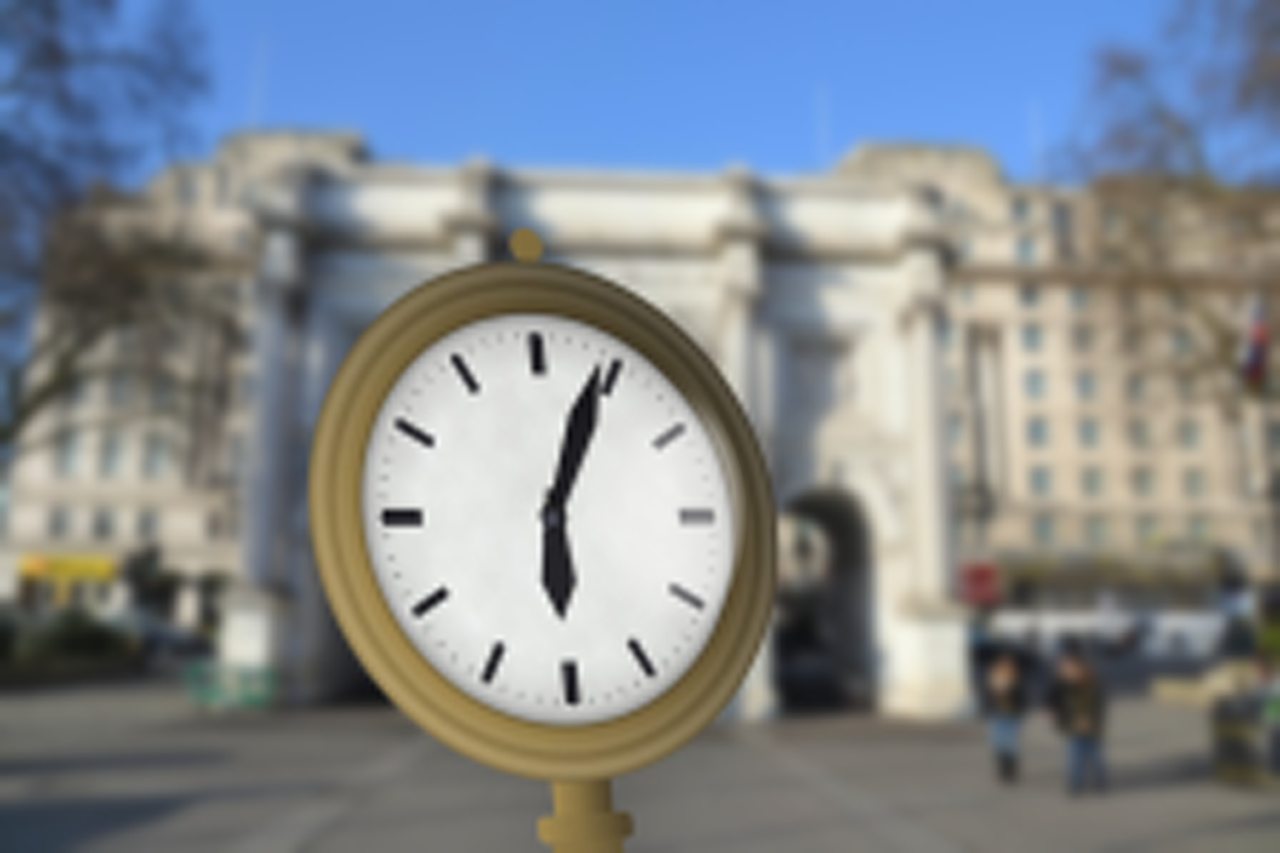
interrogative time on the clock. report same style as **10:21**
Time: **6:04**
